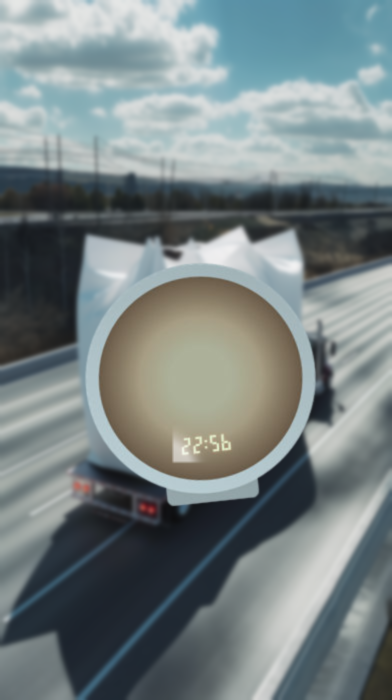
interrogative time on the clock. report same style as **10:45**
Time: **22:56**
